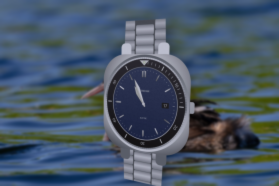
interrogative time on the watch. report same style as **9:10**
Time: **10:56**
